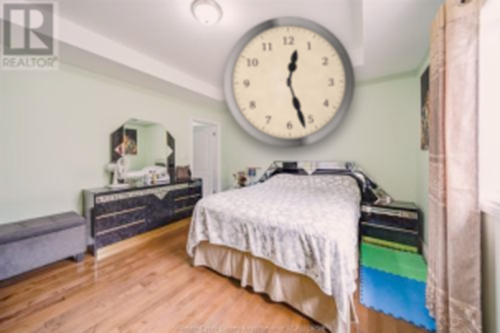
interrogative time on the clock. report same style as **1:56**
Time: **12:27**
